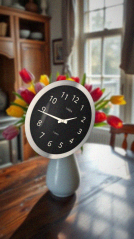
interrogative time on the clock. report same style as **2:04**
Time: **1:44**
